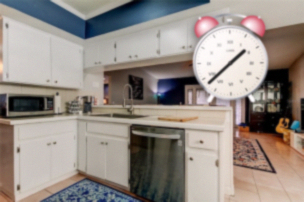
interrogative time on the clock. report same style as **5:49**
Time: **1:38**
